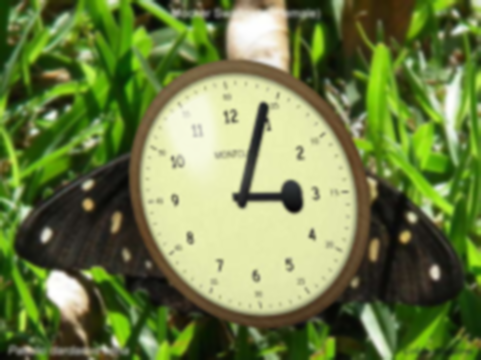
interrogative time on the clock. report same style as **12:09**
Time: **3:04**
